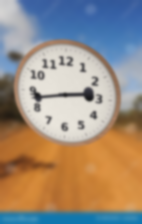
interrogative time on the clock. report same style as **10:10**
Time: **2:43**
